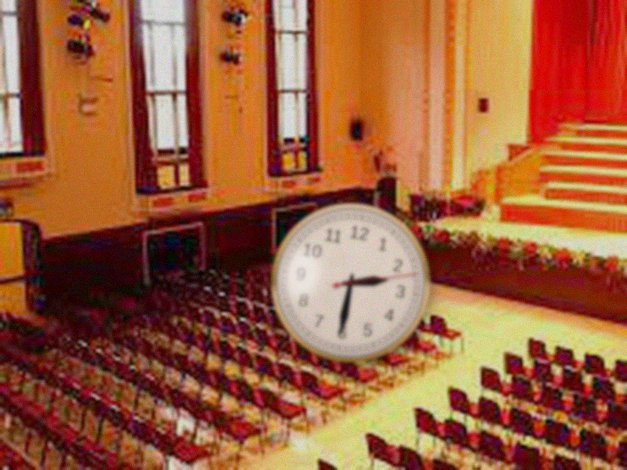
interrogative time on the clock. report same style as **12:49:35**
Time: **2:30:12**
